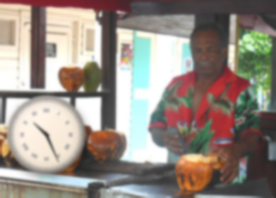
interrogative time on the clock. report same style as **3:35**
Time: **10:26**
